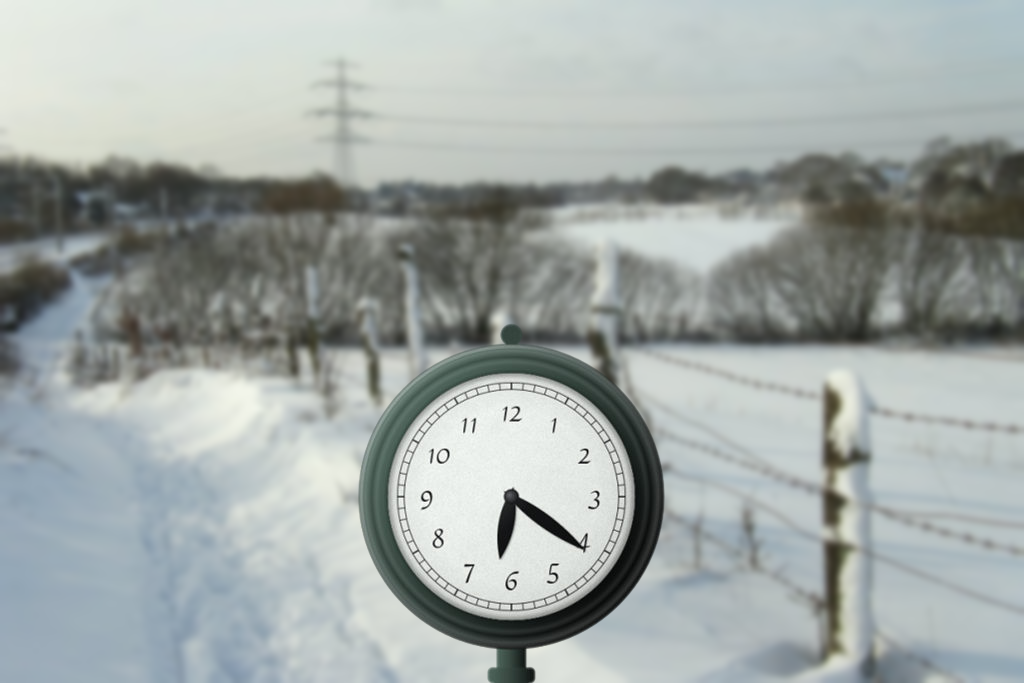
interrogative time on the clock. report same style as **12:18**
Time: **6:21**
